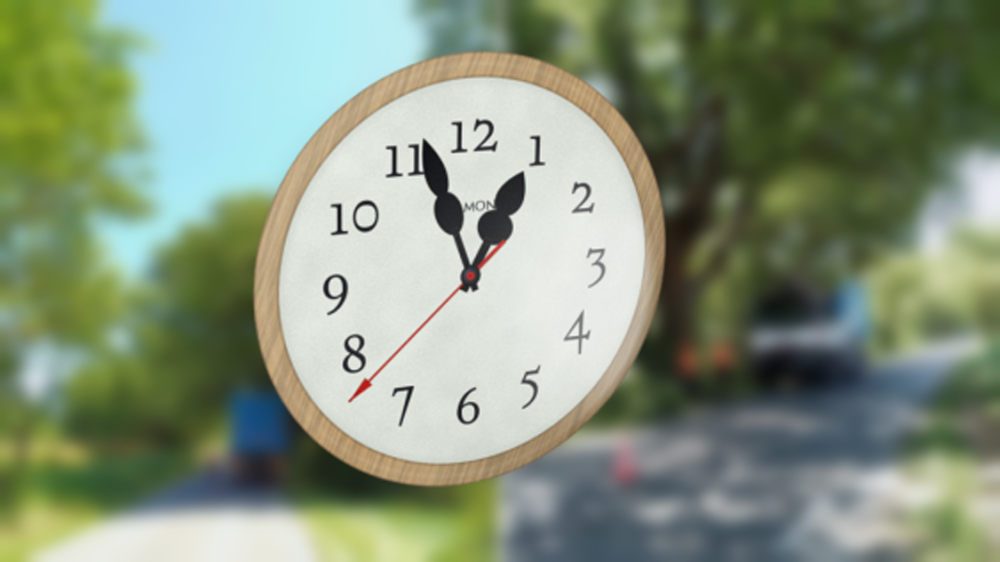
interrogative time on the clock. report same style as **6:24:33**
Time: **12:56:38**
